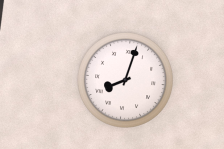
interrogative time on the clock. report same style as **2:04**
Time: **8:02**
